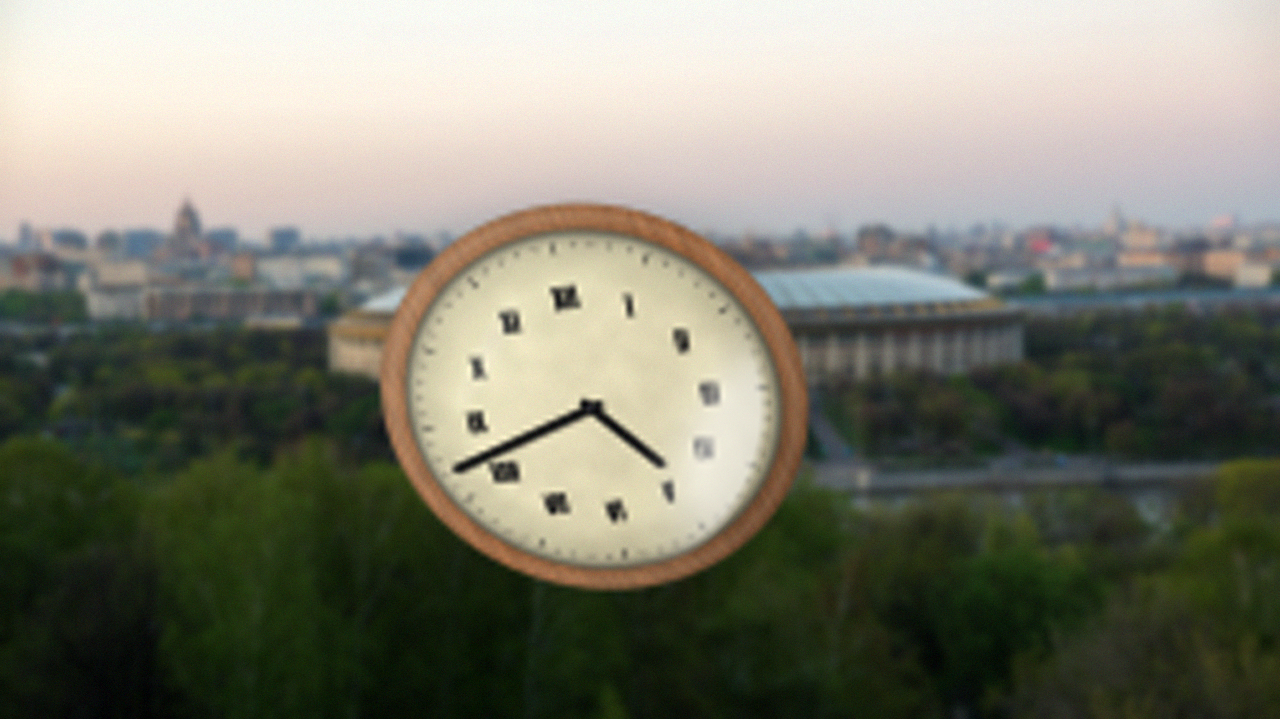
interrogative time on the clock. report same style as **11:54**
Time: **4:42**
